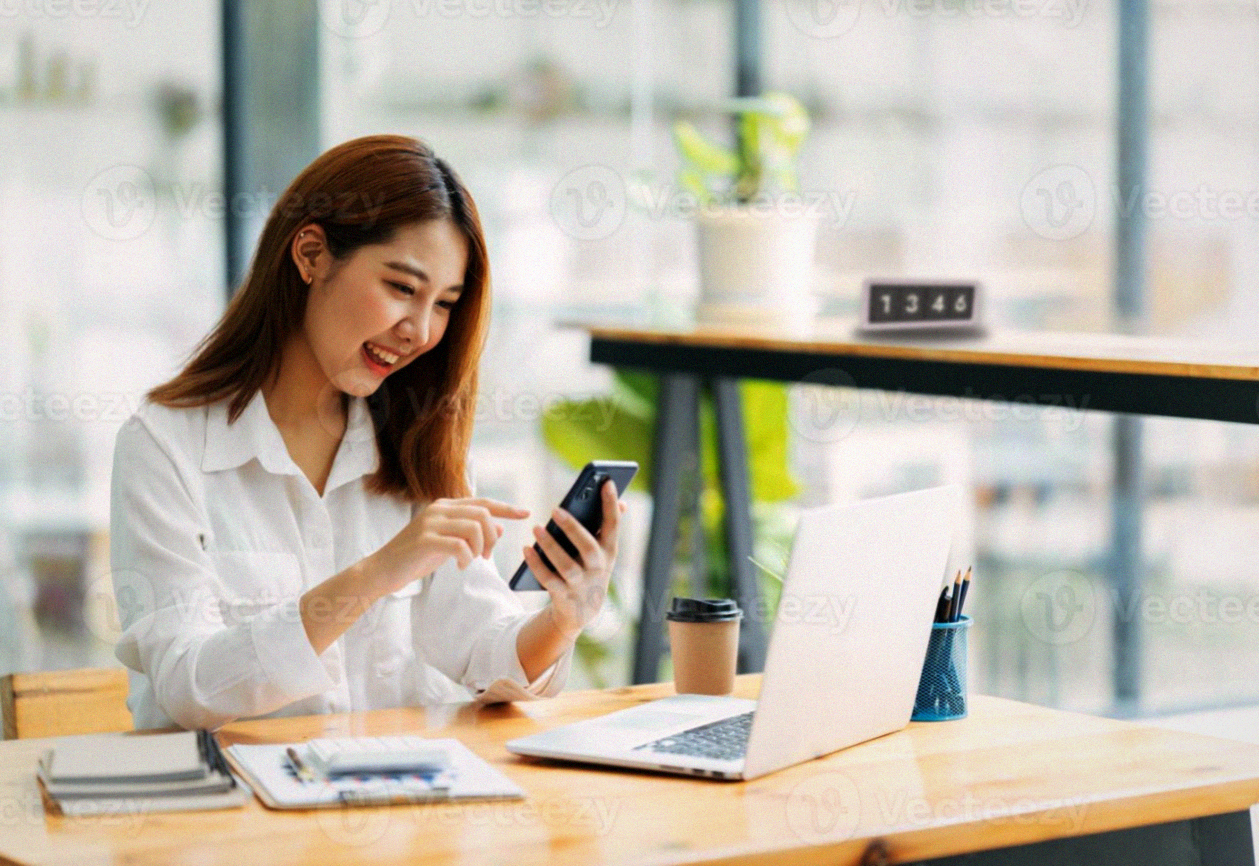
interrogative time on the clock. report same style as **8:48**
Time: **13:46**
